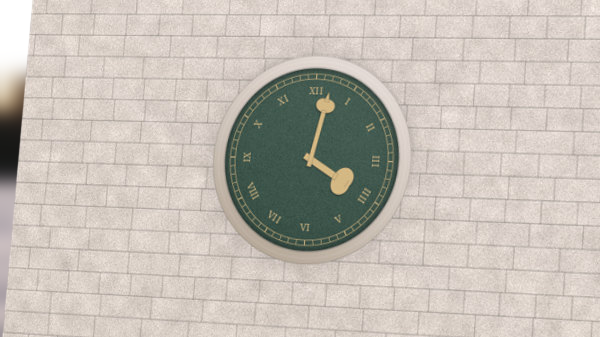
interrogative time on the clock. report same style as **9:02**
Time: **4:02**
